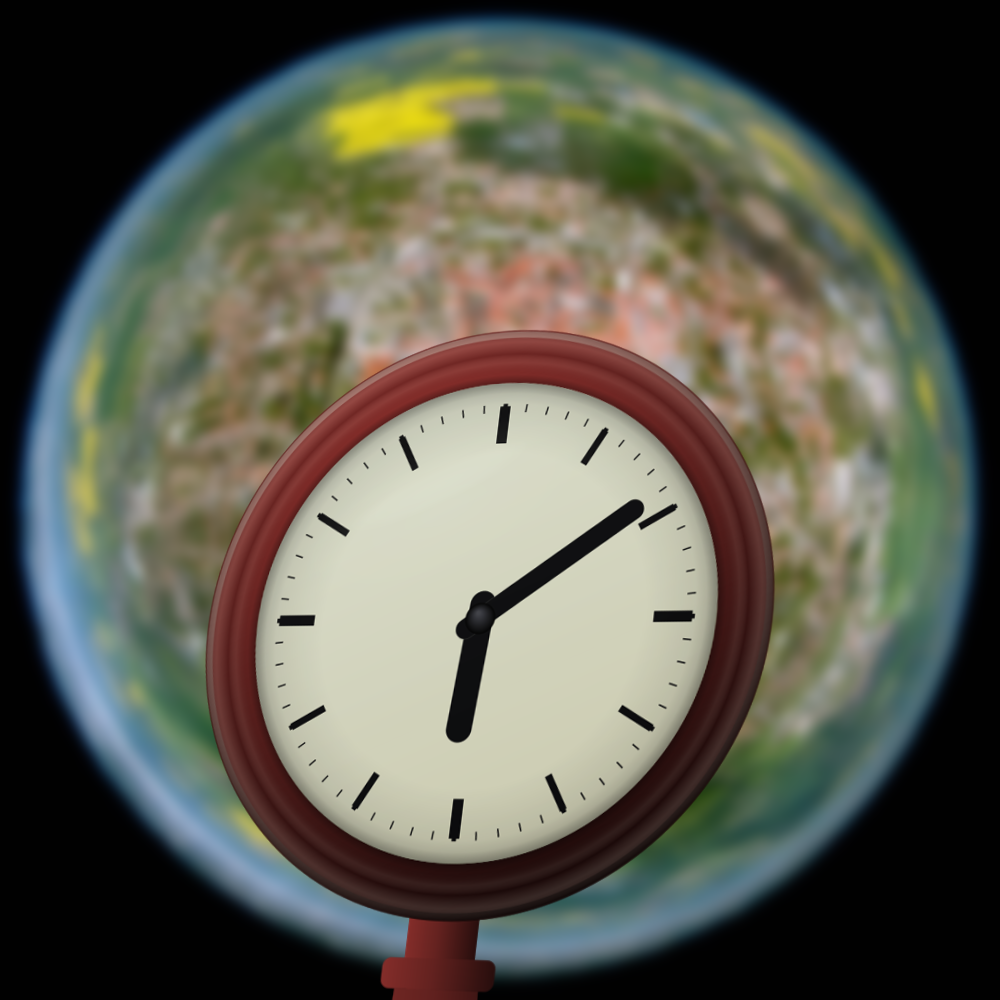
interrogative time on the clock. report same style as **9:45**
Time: **6:09**
